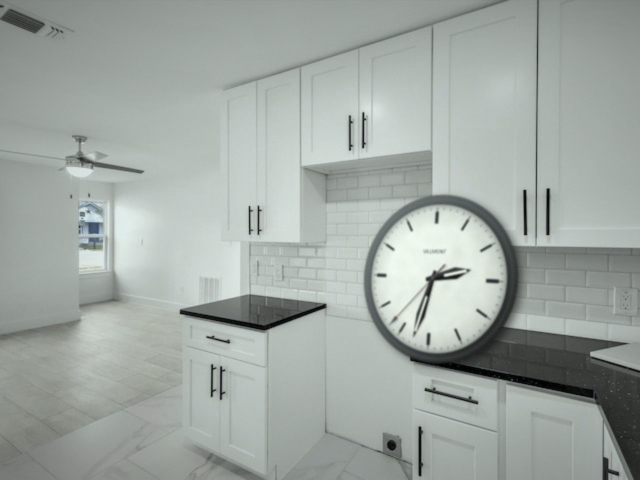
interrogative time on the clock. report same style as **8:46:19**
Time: **2:32:37**
